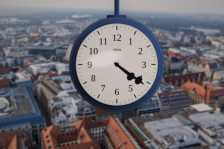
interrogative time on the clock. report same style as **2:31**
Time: **4:21**
